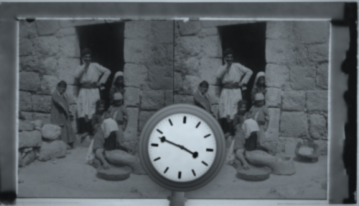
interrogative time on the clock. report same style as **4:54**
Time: **3:48**
